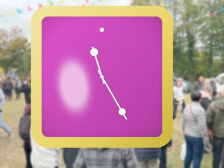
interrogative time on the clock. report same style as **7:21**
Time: **11:25**
